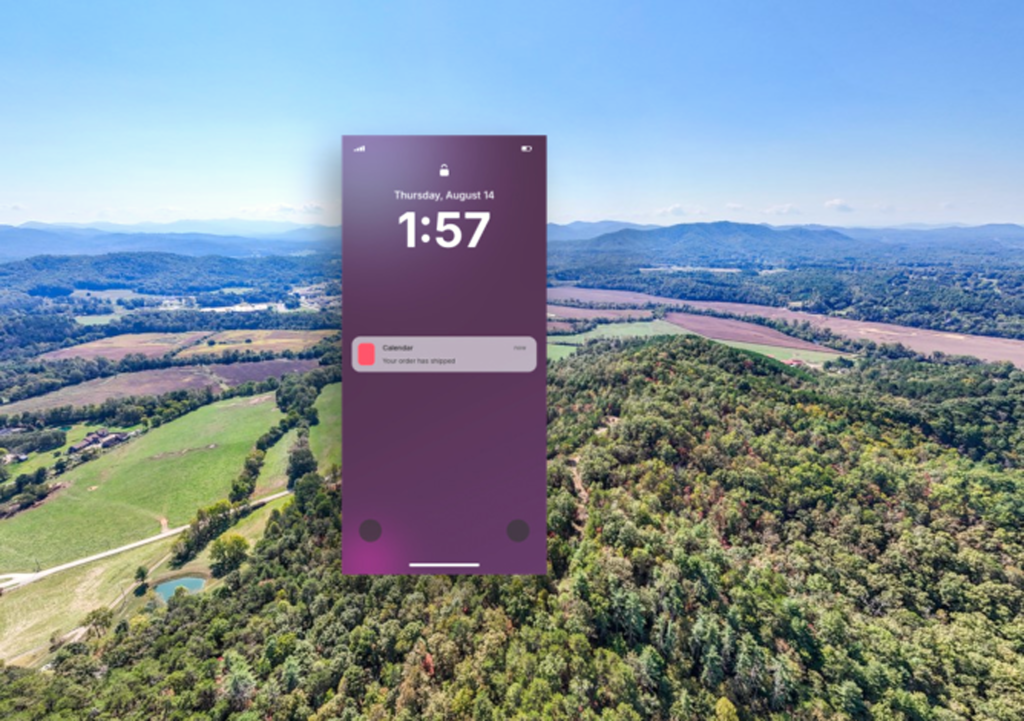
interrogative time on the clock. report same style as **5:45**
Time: **1:57**
